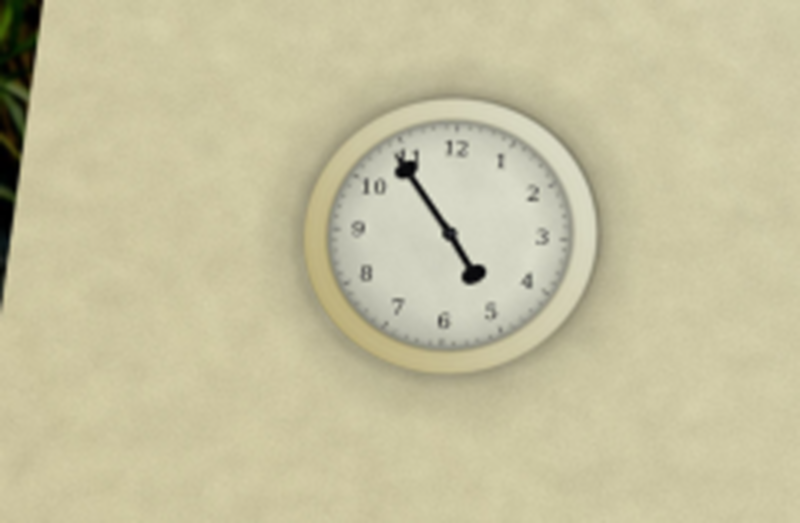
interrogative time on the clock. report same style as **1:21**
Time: **4:54**
